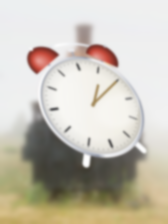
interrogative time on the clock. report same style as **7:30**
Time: **1:10**
